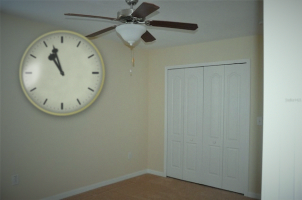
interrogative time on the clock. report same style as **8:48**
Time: **10:57**
